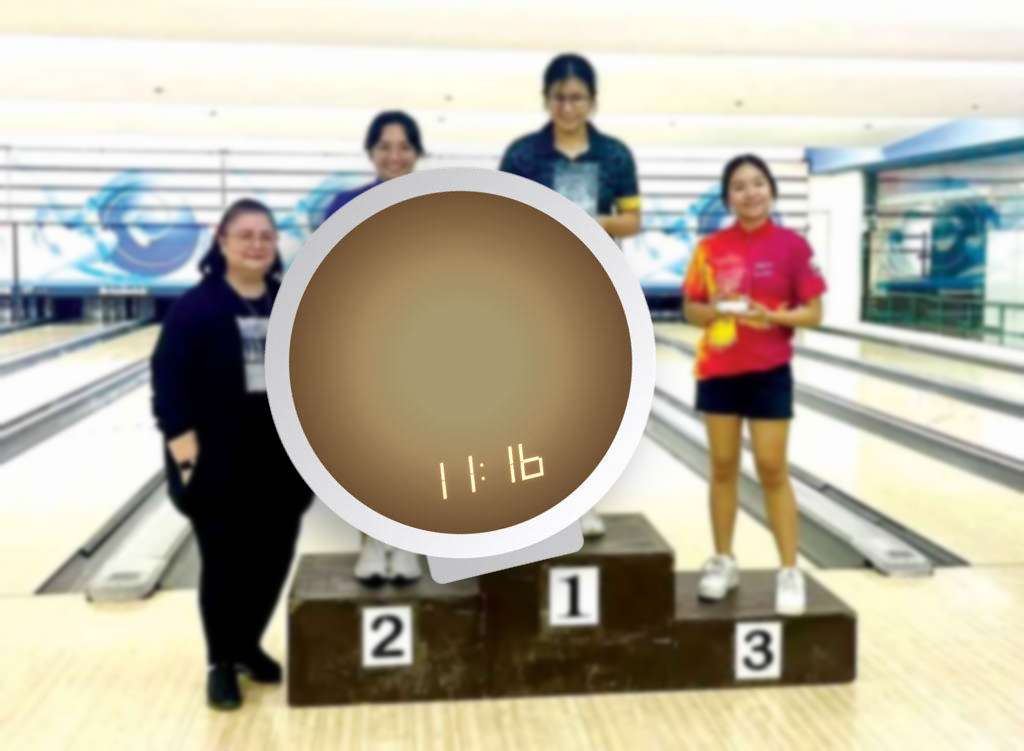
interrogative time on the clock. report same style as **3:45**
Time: **11:16**
